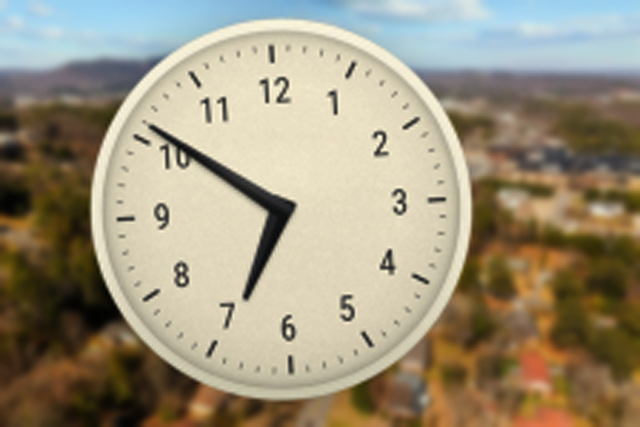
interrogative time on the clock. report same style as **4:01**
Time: **6:51**
